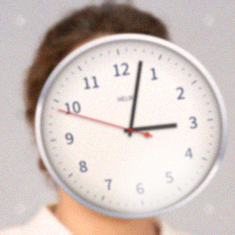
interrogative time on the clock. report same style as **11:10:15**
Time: **3:02:49**
